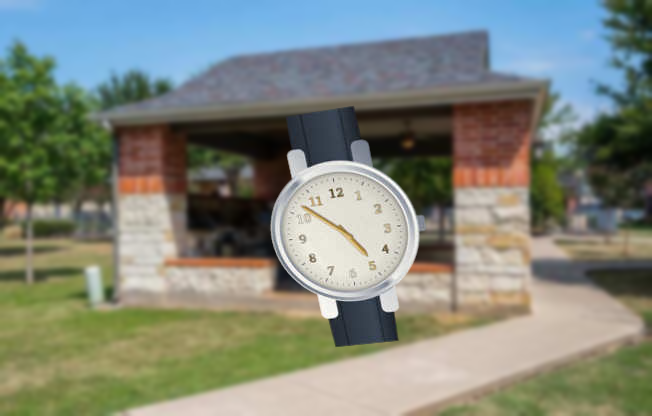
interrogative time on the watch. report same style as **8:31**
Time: **4:52**
